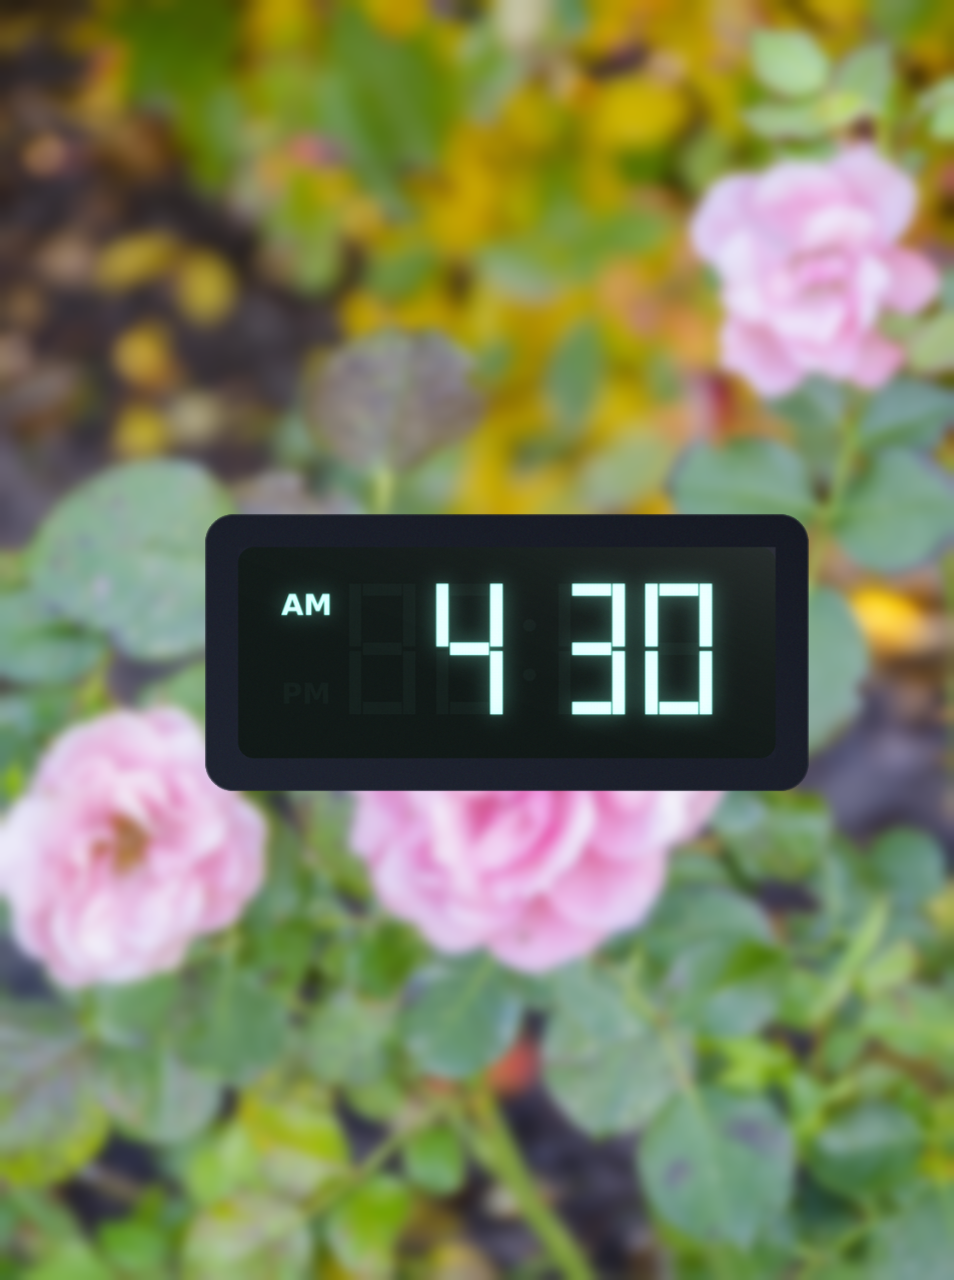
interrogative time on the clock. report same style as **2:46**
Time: **4:30**
